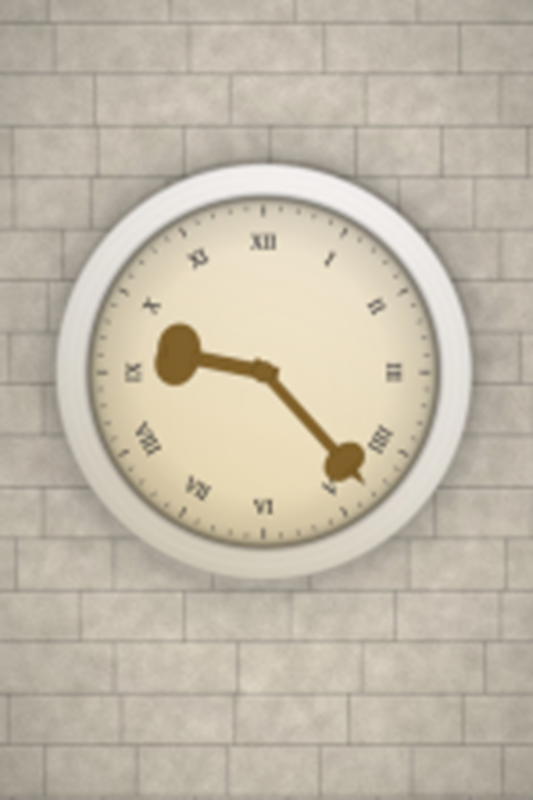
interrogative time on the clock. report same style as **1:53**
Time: **9:23**
